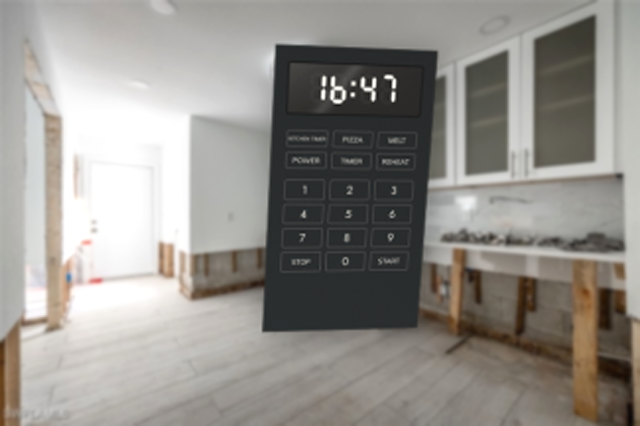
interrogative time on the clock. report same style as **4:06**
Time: **16:47**
